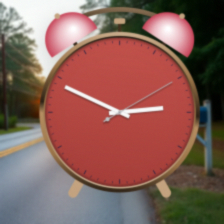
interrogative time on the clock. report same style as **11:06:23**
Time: **2:49:10**
